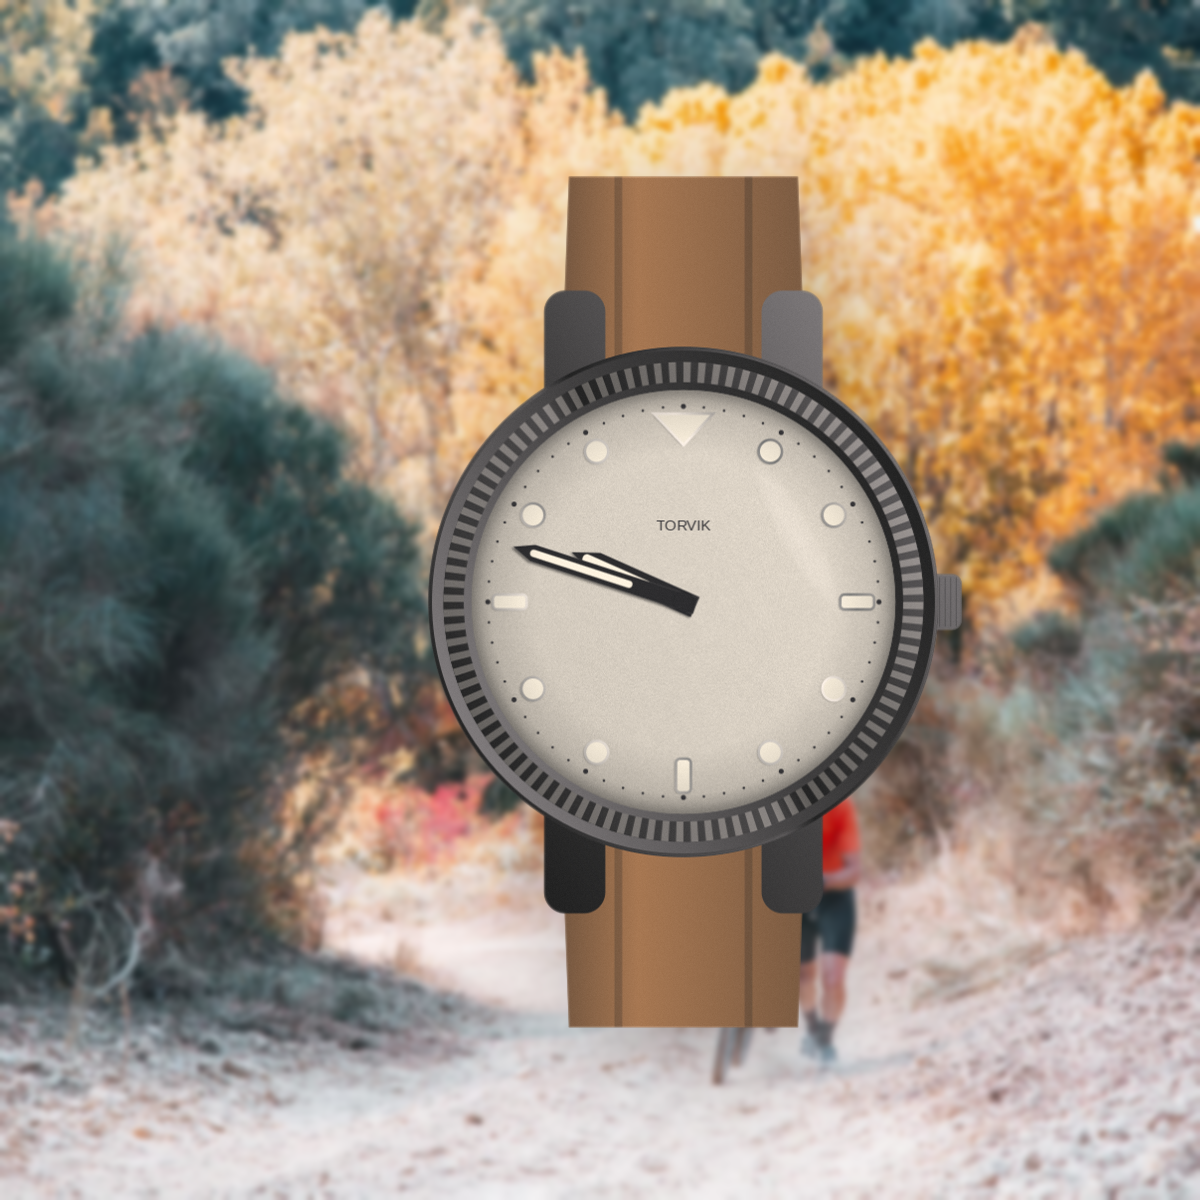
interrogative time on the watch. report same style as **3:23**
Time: **9:48**
